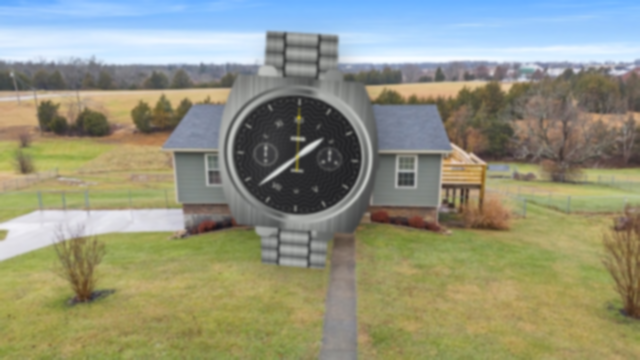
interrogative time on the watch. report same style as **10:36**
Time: **1:38**
